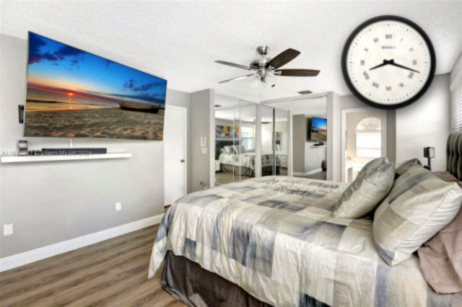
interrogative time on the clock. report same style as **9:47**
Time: **8:18**
